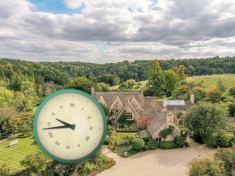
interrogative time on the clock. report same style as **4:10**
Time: **9:43**
